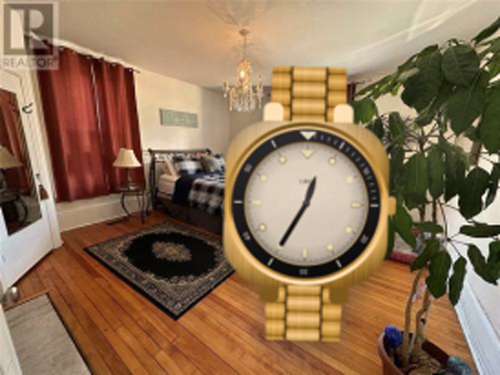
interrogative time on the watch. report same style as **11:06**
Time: **12:35**
